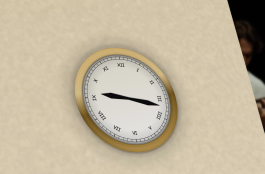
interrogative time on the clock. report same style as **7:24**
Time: **9:17**
